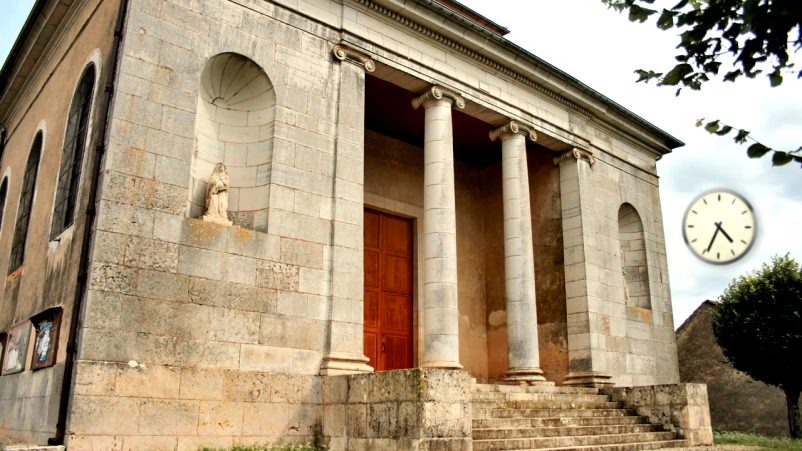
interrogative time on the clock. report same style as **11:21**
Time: **4:34**
